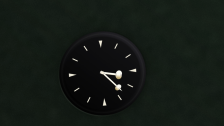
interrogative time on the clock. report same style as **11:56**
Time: **3:23**
